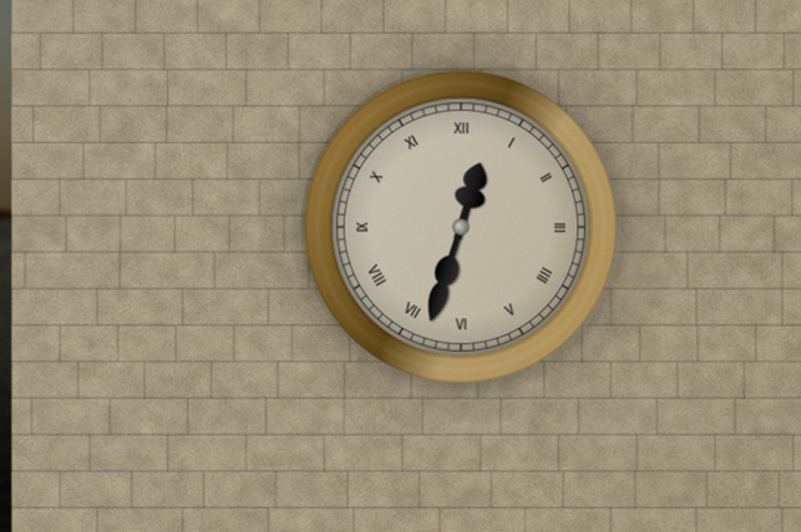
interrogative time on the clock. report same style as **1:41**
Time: **12:33**
